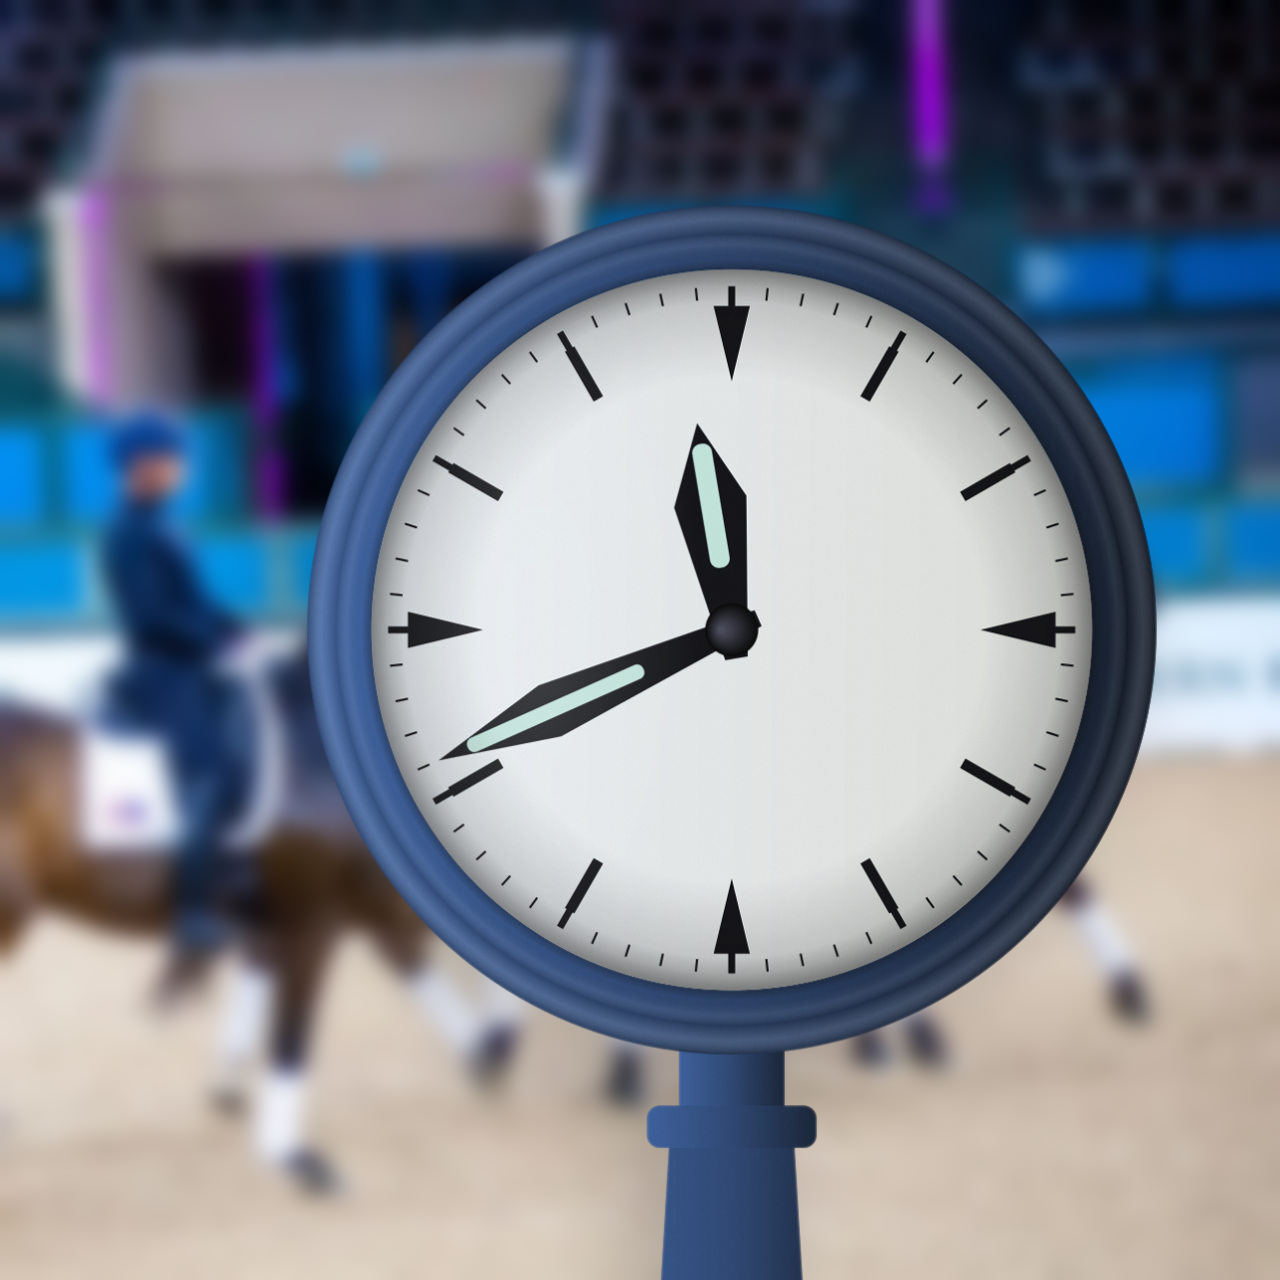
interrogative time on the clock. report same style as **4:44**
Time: **11:41**
